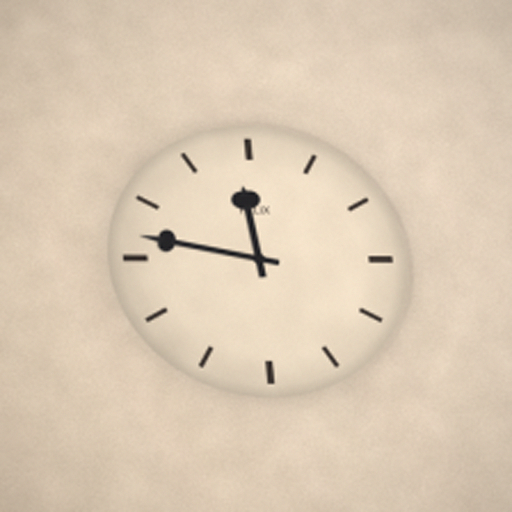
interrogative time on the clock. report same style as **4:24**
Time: **11:47**
